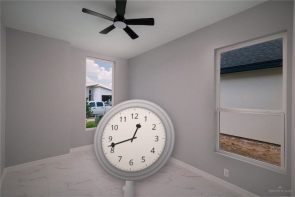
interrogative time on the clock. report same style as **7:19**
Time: **12:42**
